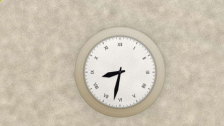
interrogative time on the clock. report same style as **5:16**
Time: **8:32**
